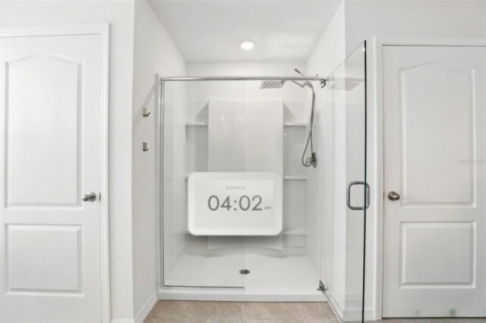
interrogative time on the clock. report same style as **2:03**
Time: **4:02**
